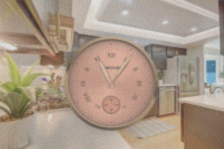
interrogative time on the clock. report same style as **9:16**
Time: **11:06**
